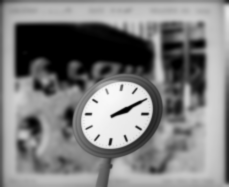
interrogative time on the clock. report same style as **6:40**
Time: **2:10**
